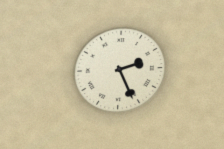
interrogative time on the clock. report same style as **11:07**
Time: **2:26**
